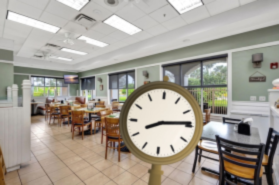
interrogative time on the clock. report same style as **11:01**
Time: **8:14**
